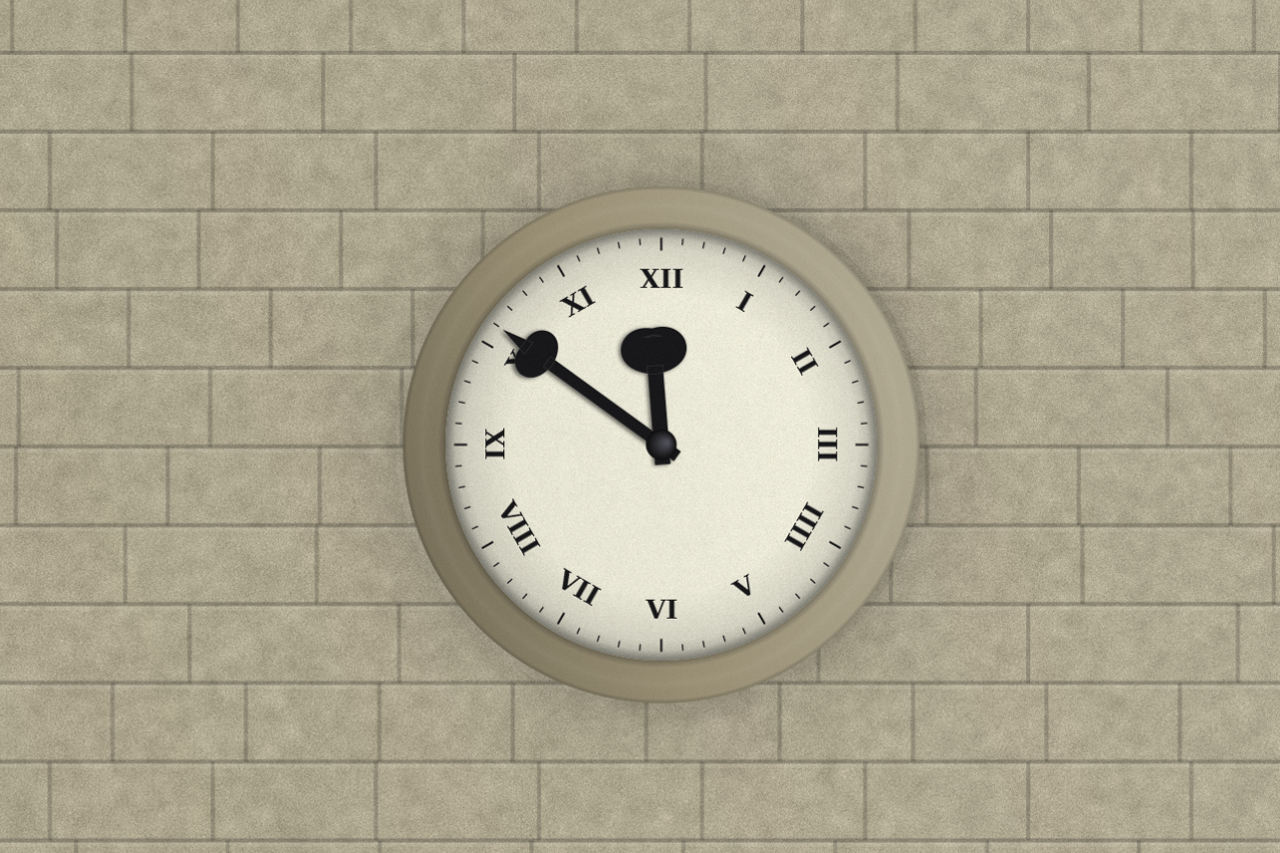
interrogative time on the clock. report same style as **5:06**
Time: **11:51**
